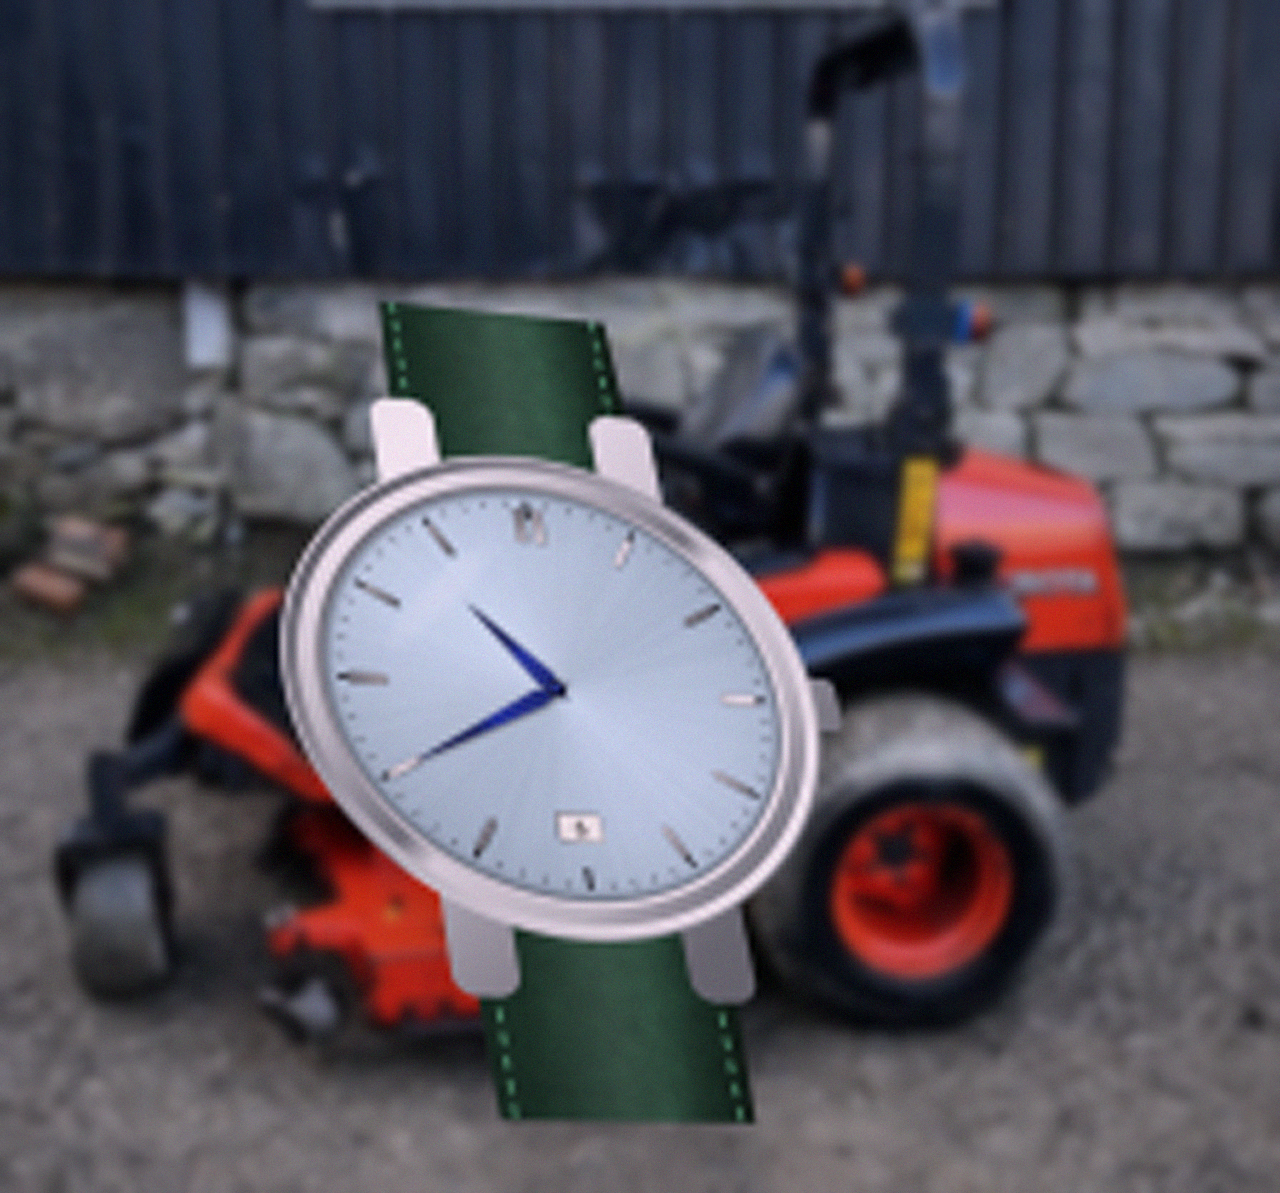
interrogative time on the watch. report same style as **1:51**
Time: **10:40**
